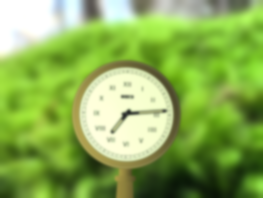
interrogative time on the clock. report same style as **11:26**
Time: **7:14**
